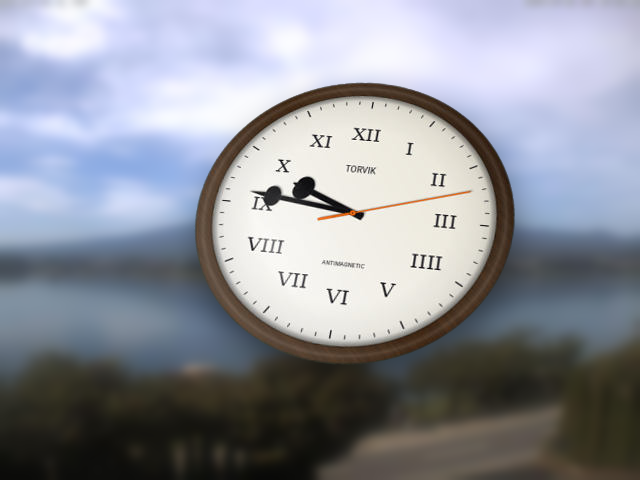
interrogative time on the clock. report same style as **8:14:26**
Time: **9:46:12**
